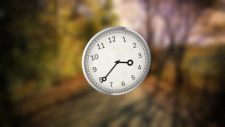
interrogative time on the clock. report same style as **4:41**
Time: **3:39**
